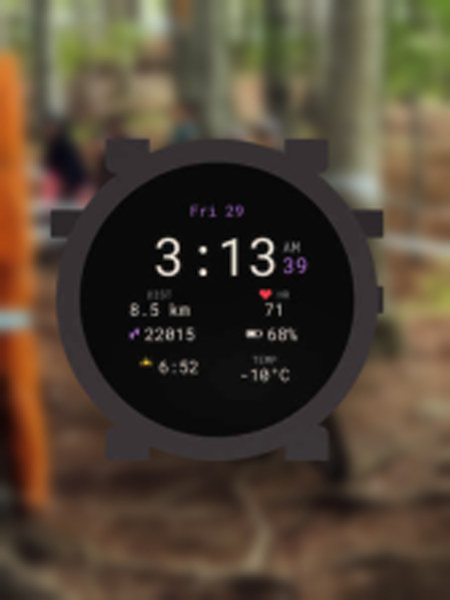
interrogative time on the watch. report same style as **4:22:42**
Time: **3:13:39**
